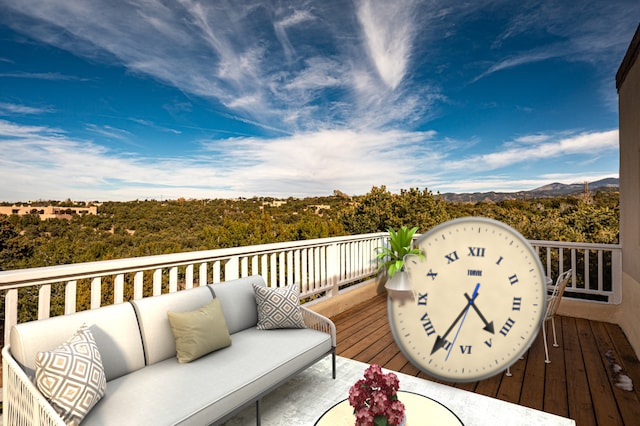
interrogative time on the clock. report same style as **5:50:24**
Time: **4:35:33**
